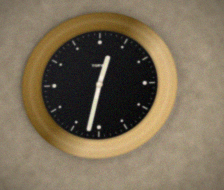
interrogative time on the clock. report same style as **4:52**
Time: **12:32**
